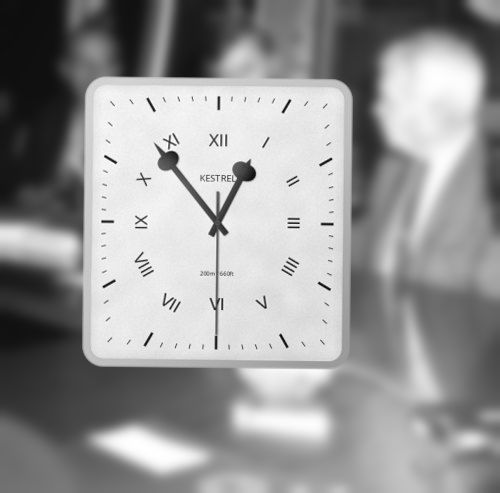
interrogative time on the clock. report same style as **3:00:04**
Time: **12:53:30**
